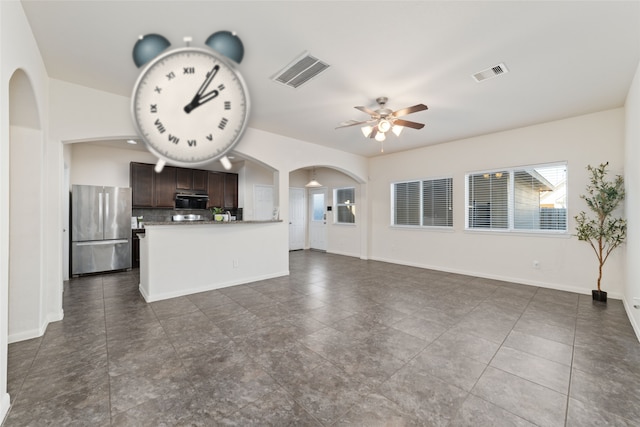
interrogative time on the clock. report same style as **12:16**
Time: **2:06**
